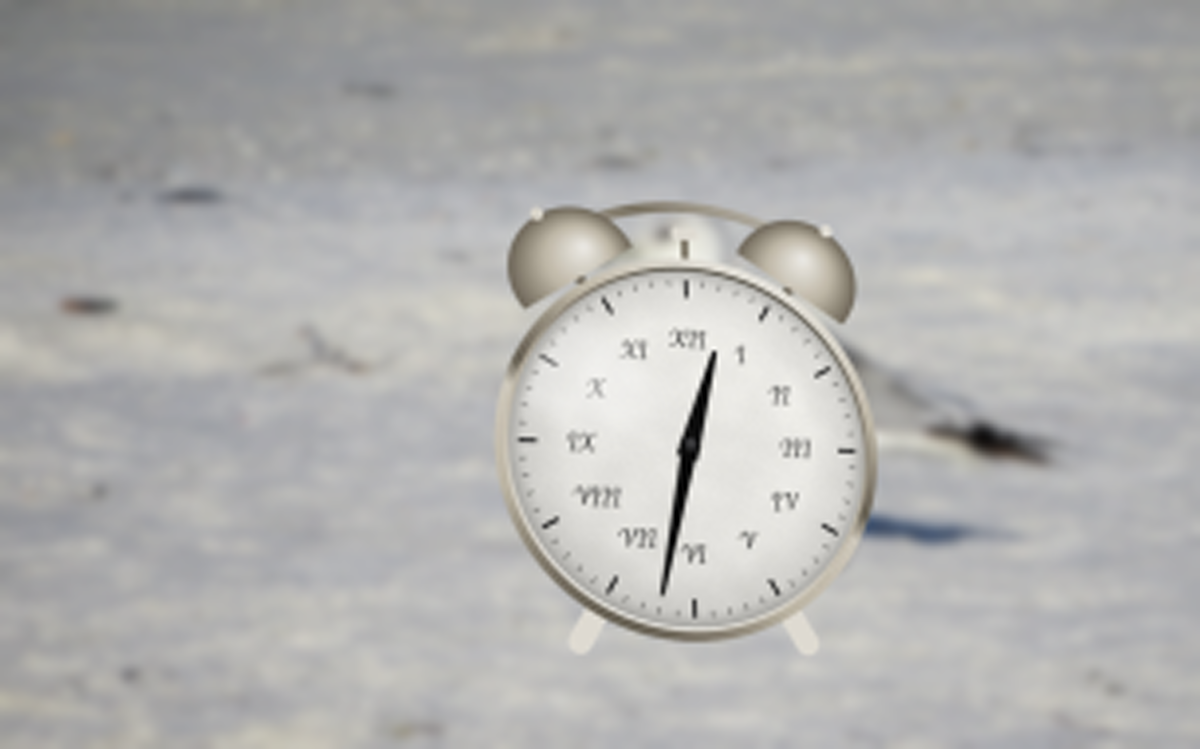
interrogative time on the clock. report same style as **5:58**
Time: **12:32**
